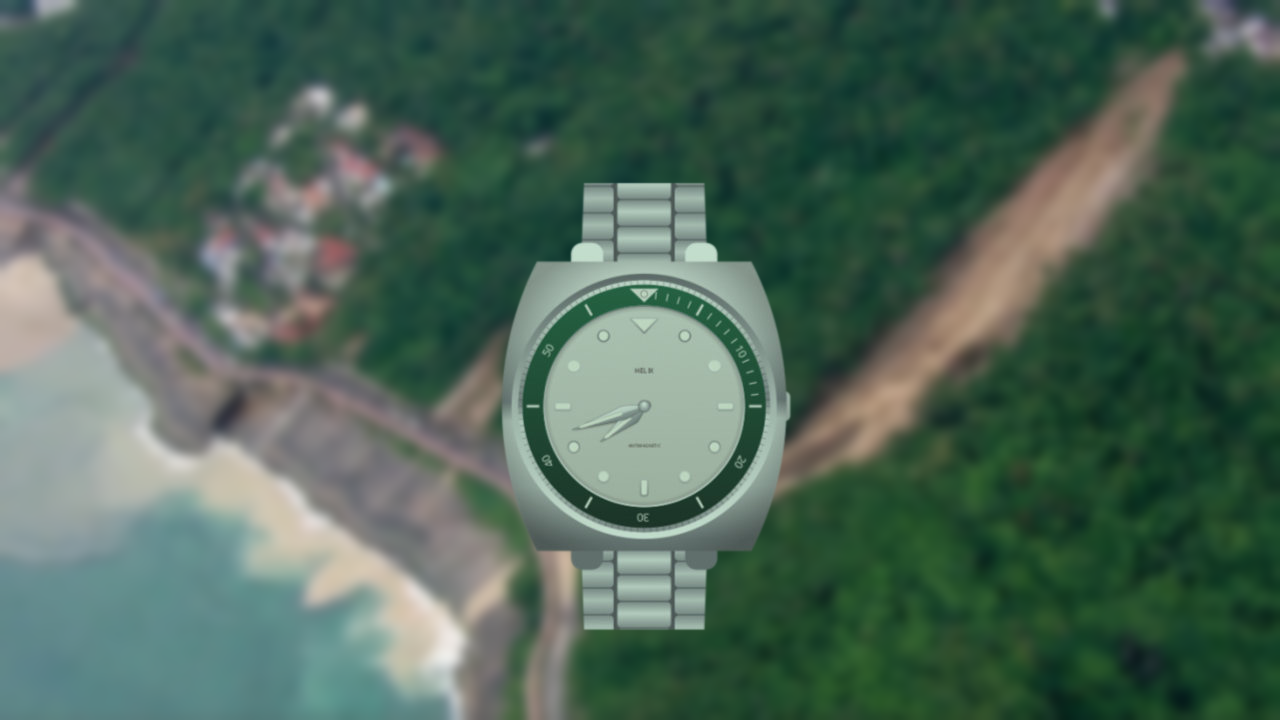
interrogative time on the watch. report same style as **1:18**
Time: **7:42**
